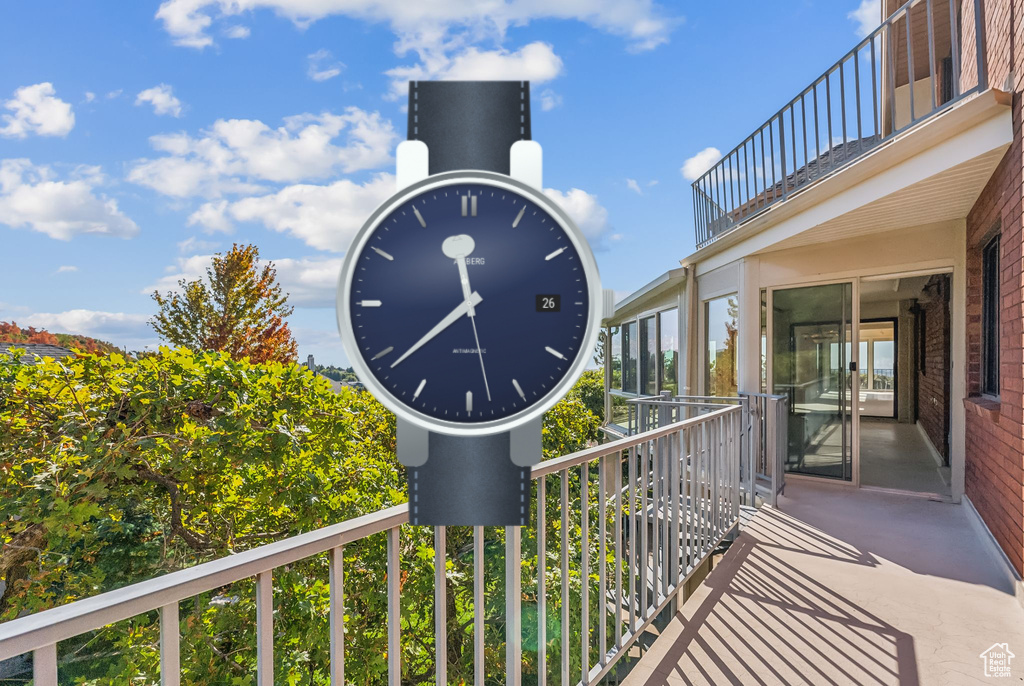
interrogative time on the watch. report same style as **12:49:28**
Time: **11:38:28**
